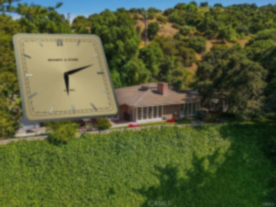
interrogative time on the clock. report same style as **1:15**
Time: **6:12**
